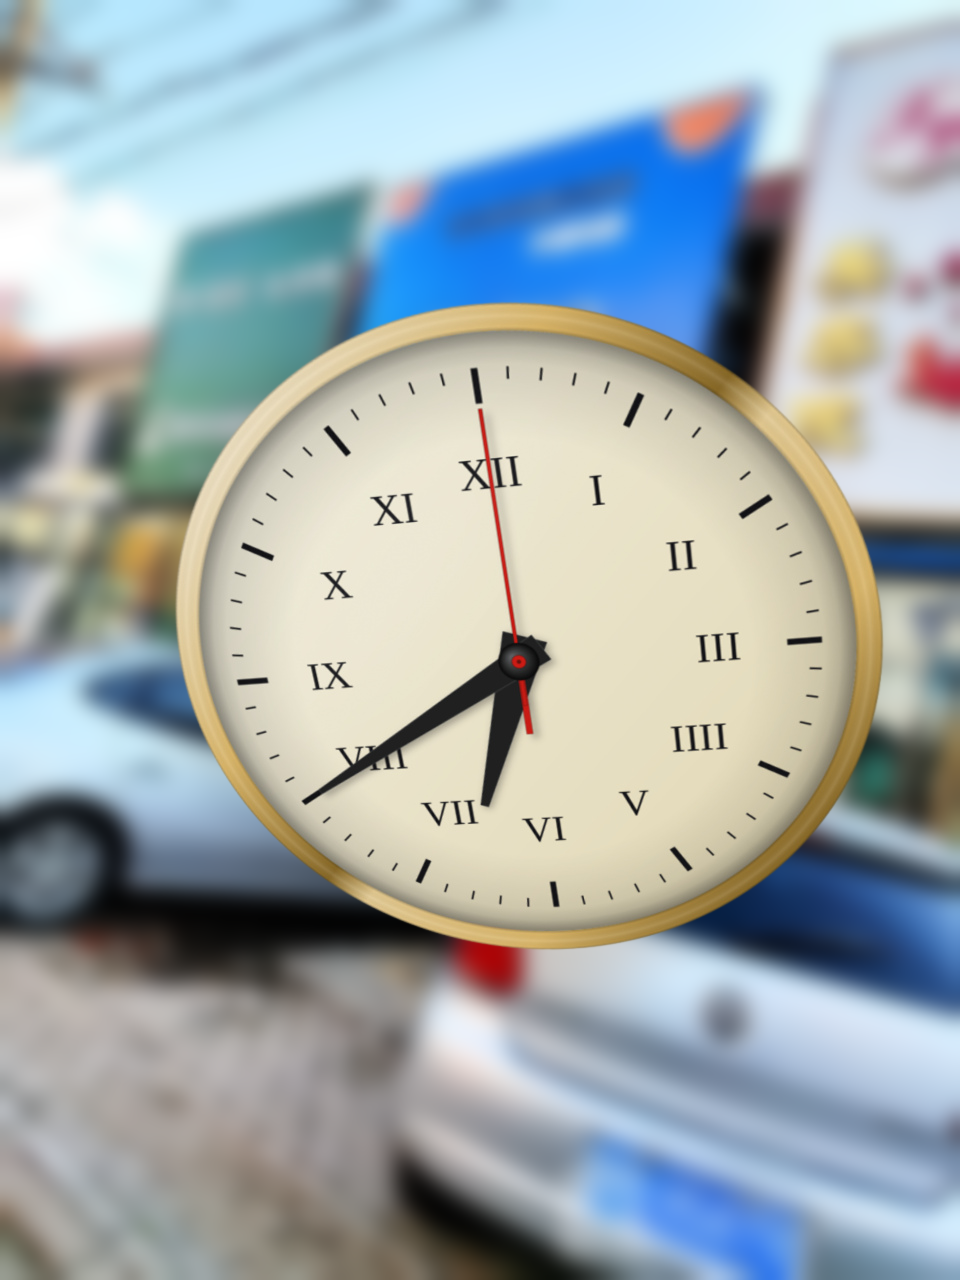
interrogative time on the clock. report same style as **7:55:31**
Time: **6:40:00**
